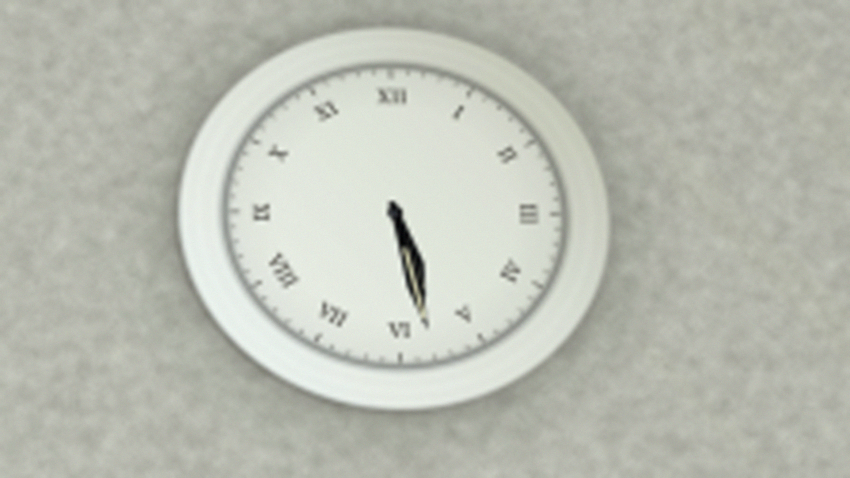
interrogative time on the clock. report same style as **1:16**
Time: **5:28**
